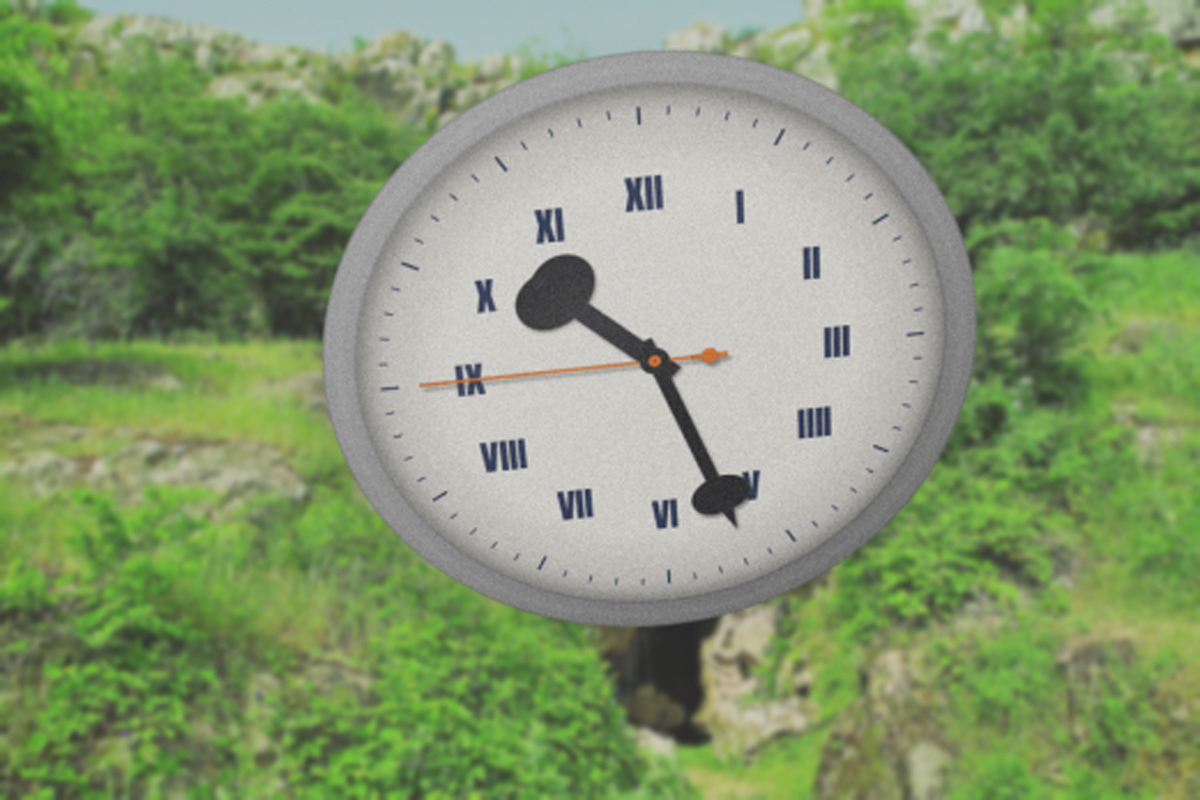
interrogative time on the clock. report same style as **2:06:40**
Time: **10:26:45**
